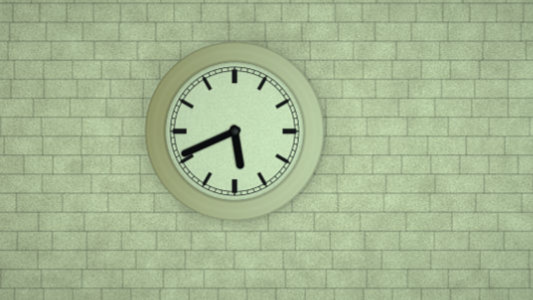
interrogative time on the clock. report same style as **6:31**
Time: **5:41**
